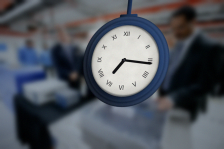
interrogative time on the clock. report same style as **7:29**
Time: **7:16**
